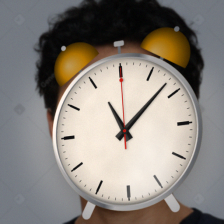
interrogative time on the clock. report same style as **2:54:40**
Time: **11:08:00**
